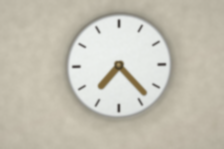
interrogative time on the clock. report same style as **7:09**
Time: **7:23**
